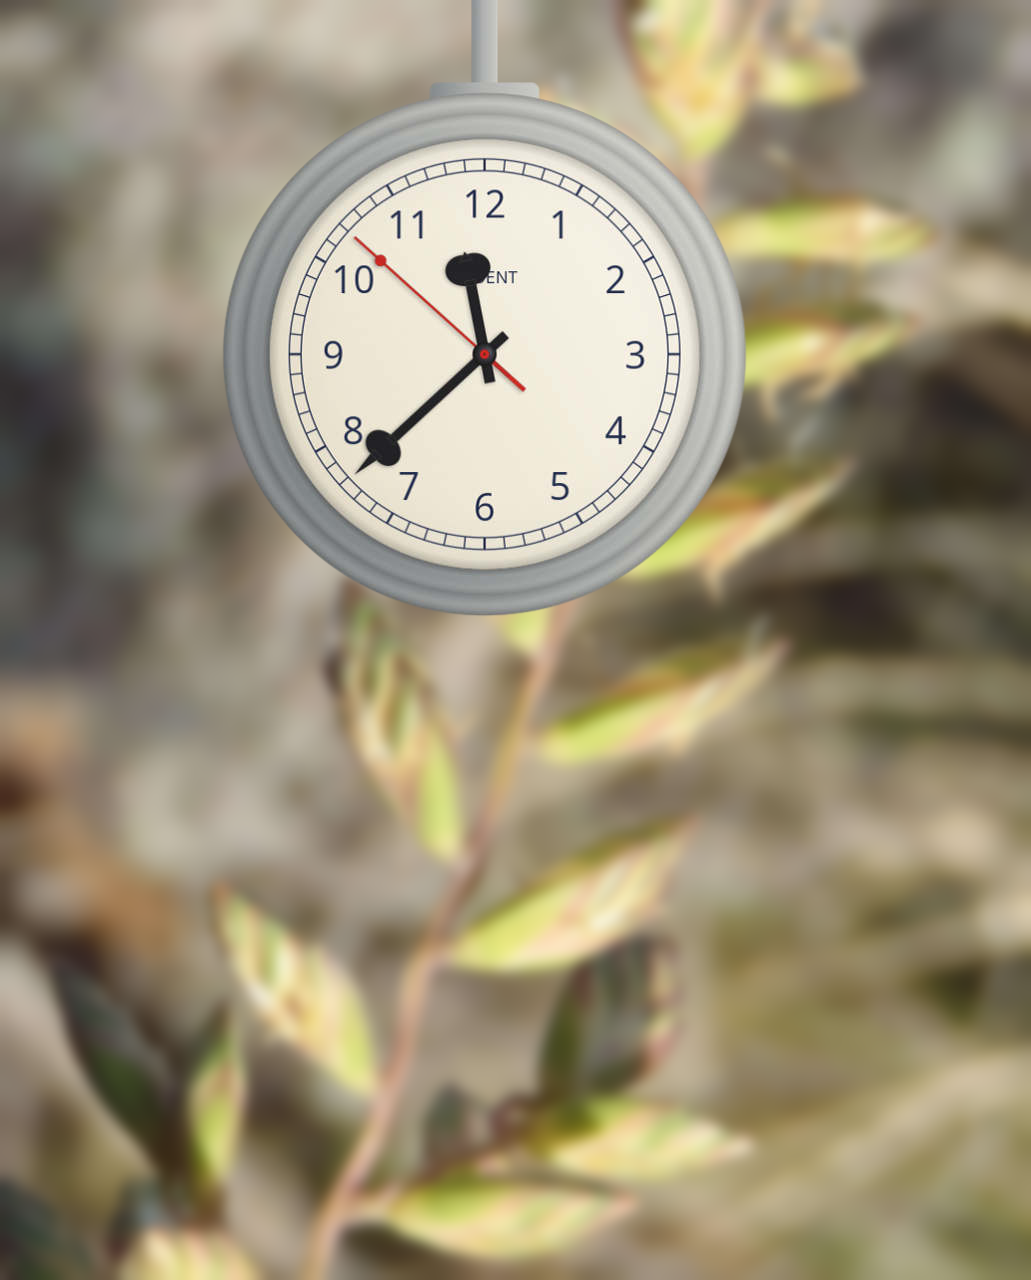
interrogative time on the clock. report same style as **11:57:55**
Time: **11:37:52**
